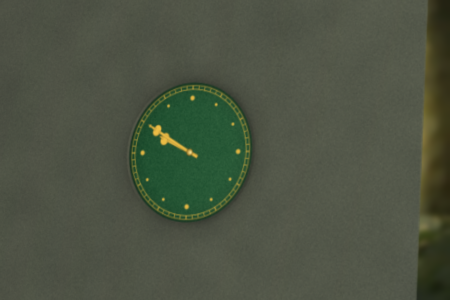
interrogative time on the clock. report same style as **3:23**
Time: **9:50**
